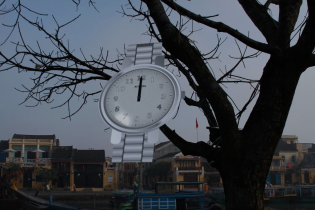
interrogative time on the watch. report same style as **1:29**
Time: **12:00**
